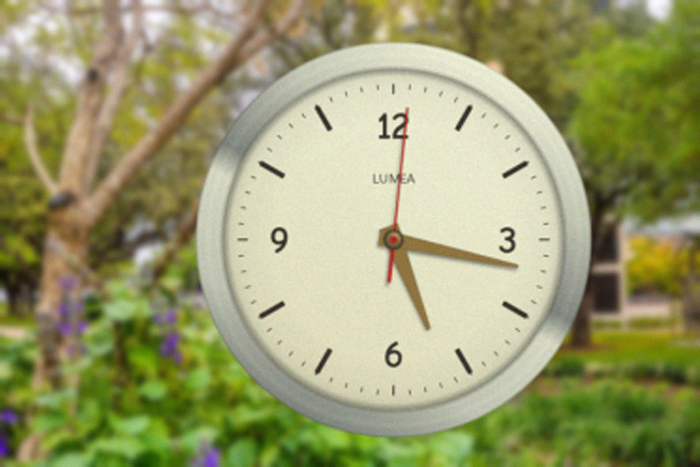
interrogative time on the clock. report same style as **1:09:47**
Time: **5:17:01**
